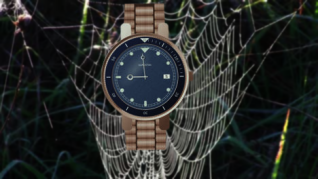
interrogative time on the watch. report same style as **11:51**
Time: **8:59**
